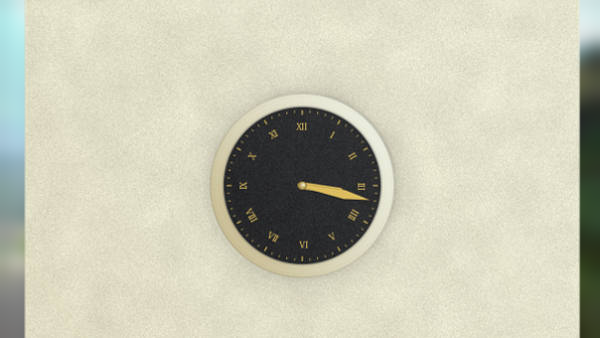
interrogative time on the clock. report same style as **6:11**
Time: **3:17**
